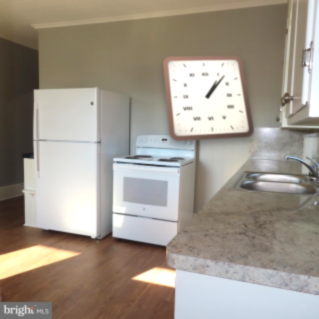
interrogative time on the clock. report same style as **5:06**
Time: **1:07**
